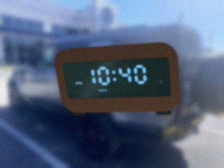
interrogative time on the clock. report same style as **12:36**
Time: **10:40**
